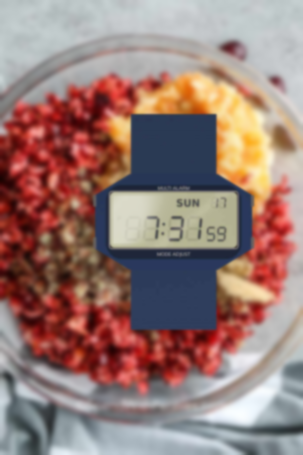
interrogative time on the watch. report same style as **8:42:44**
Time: **7:31:59**
